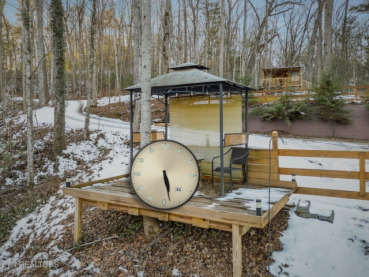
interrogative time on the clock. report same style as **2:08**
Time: **5:28**
